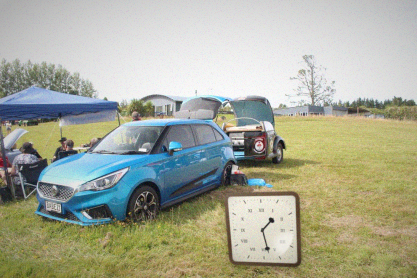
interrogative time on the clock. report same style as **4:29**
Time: **1:28**
